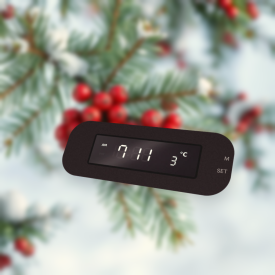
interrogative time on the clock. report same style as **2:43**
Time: **7:11**
